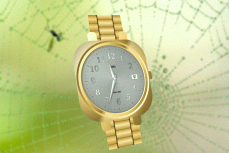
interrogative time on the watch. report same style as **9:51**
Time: **11:34**
